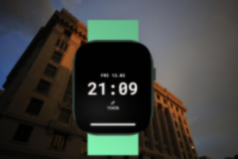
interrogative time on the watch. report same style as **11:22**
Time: **21:09**
